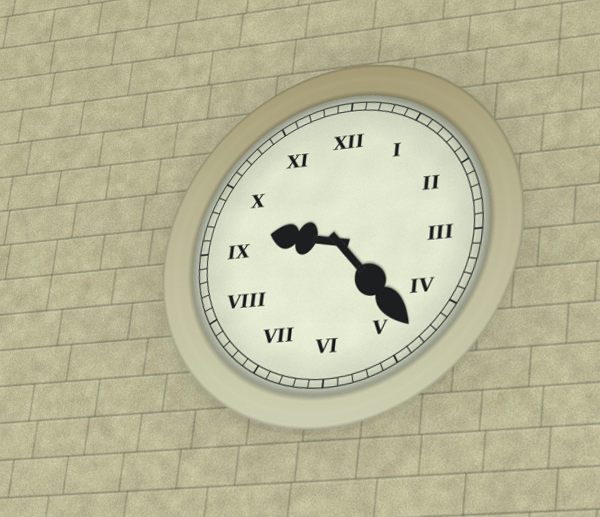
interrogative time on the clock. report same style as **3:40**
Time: **9:23**
